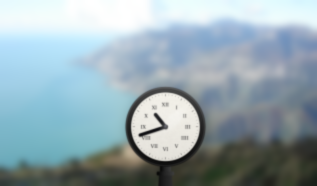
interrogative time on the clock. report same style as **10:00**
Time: **10:42**
